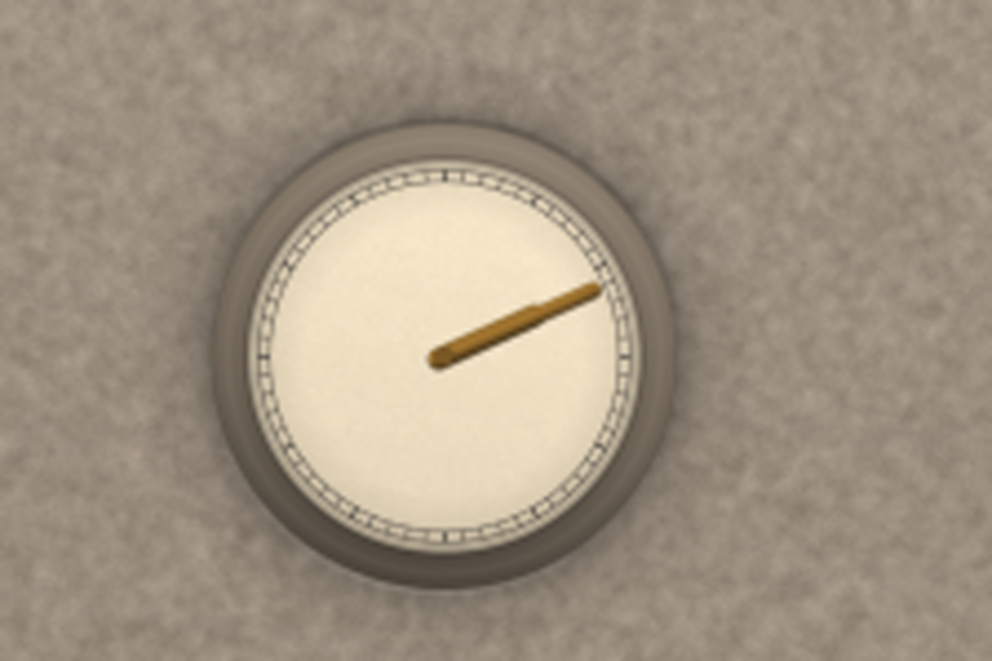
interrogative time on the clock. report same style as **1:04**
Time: **2:11**
